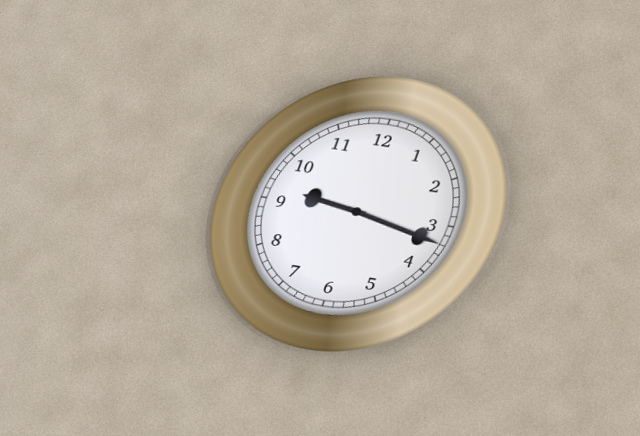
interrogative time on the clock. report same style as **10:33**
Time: **9:17**
